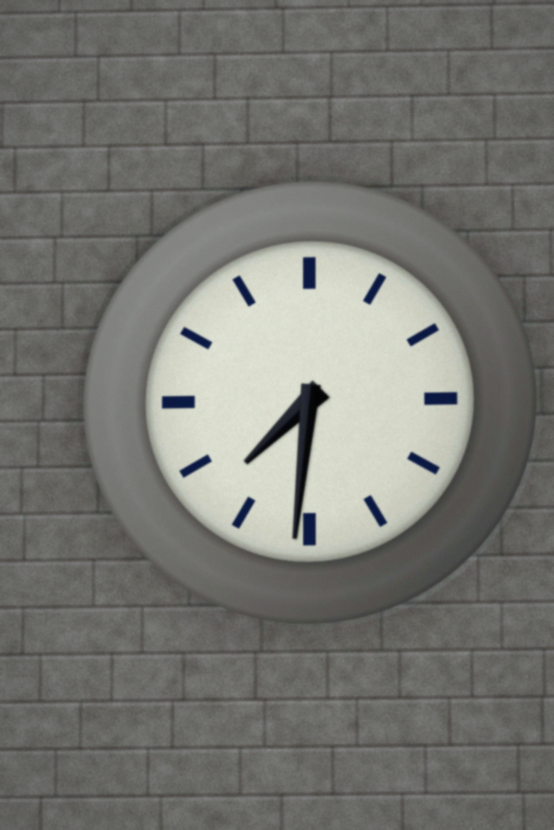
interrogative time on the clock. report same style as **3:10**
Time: **7:31**
